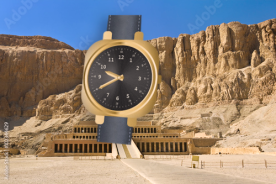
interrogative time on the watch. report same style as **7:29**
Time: **9:40**
